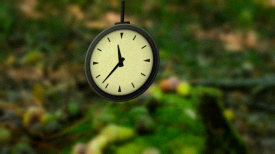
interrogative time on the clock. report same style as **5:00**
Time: **11:37**
